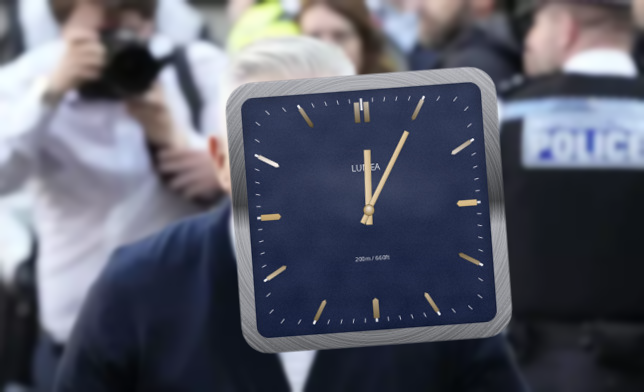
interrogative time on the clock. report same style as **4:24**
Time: **12:05**
